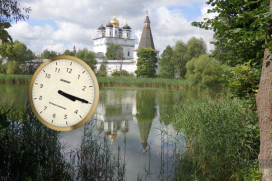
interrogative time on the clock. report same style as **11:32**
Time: **3:15**
